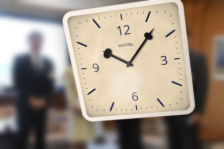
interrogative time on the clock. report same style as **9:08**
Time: **10:07**
